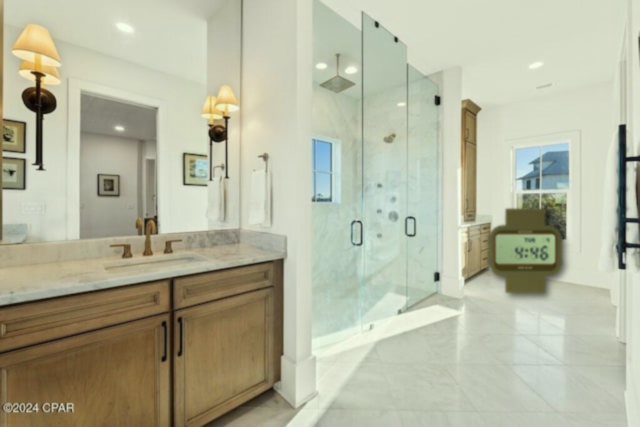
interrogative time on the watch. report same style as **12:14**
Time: **4:46**
